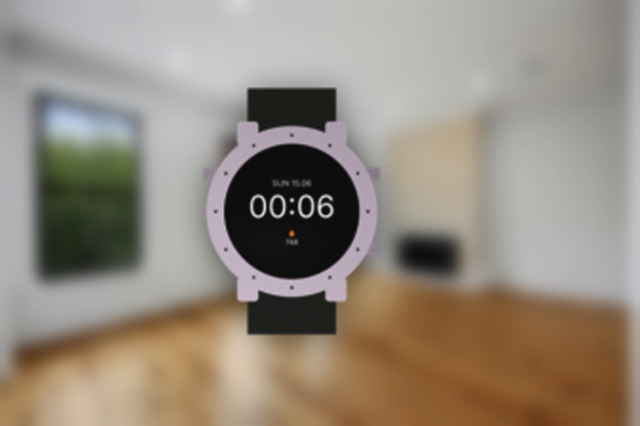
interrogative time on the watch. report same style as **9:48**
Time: **0:06**
